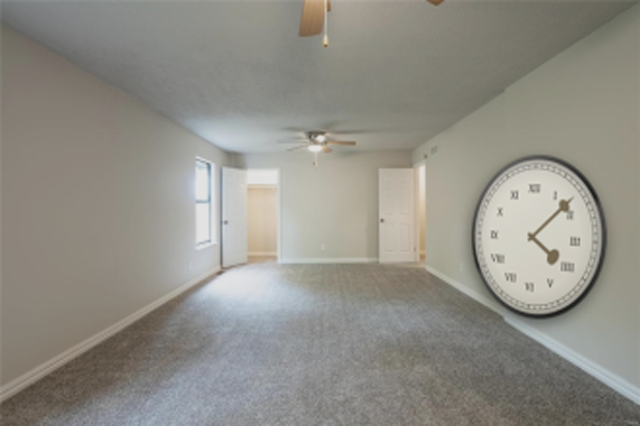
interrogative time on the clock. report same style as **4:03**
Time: **4:08**
